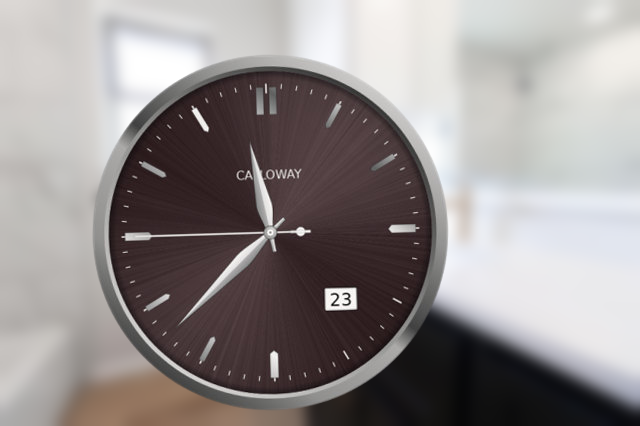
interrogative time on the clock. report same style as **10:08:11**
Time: **11:37:45**
